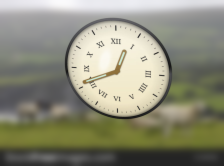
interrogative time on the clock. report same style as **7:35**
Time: **12:41**
